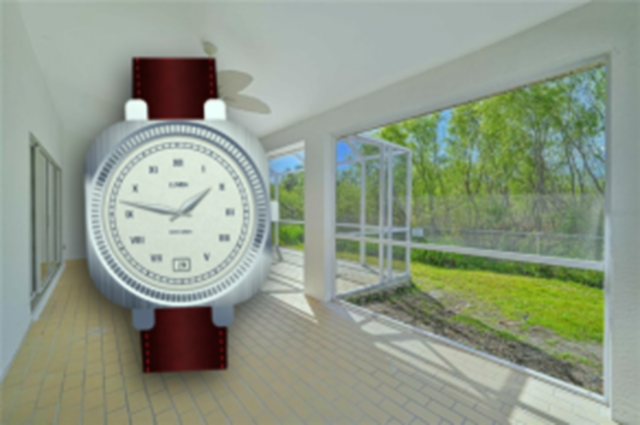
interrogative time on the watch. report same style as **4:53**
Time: **1:47**
